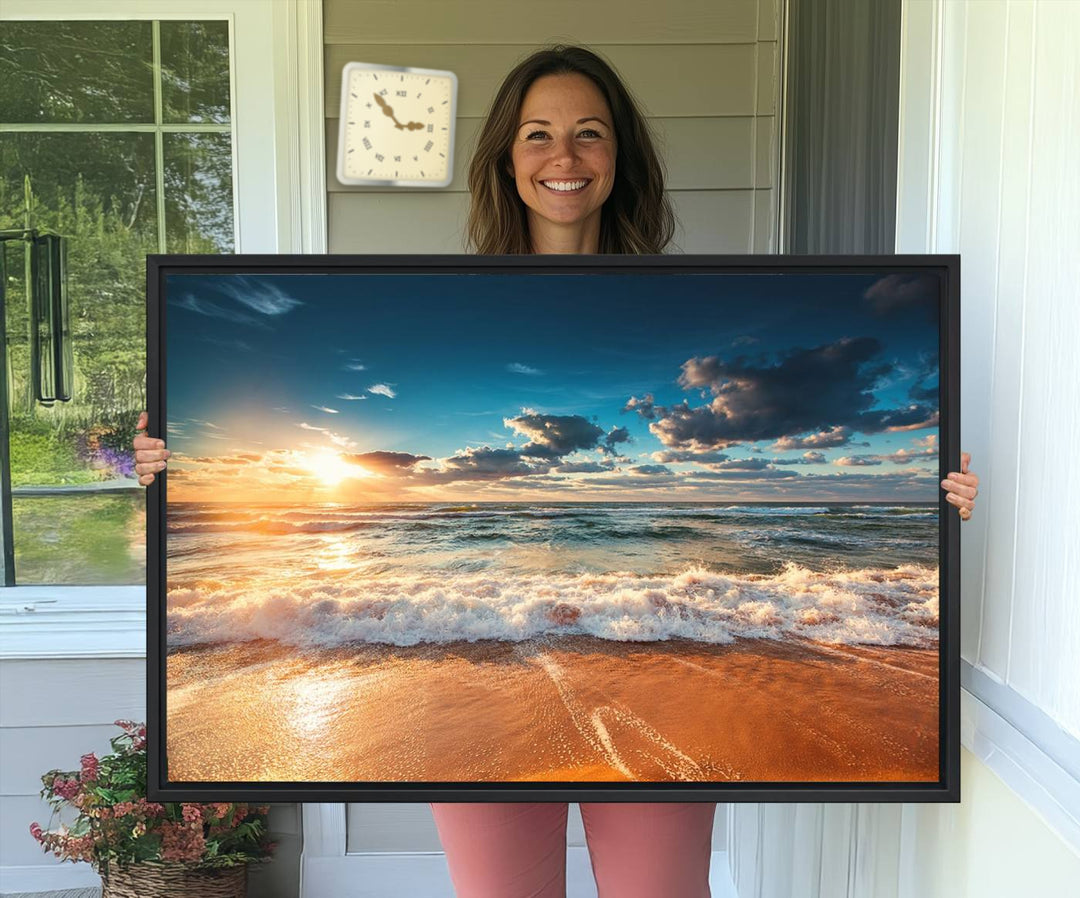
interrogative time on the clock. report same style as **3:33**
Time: **2:53**
